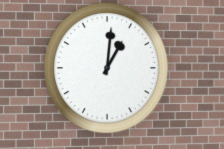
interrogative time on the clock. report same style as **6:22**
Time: **1:01**
